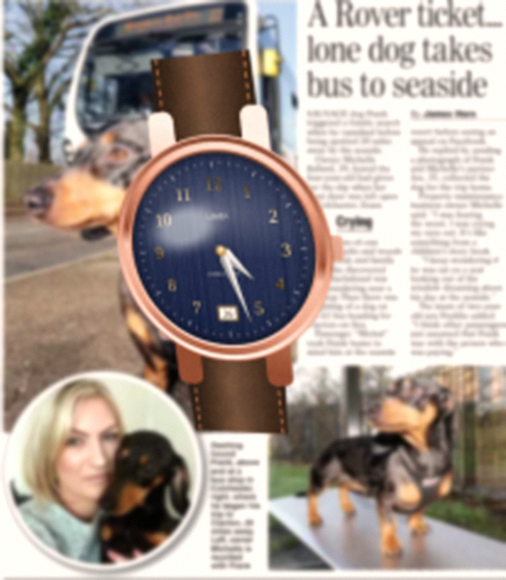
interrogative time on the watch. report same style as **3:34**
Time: **4:27**
